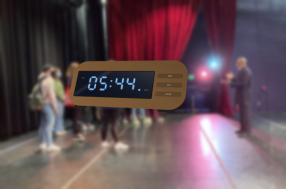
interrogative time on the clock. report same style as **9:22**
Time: **5:44**
